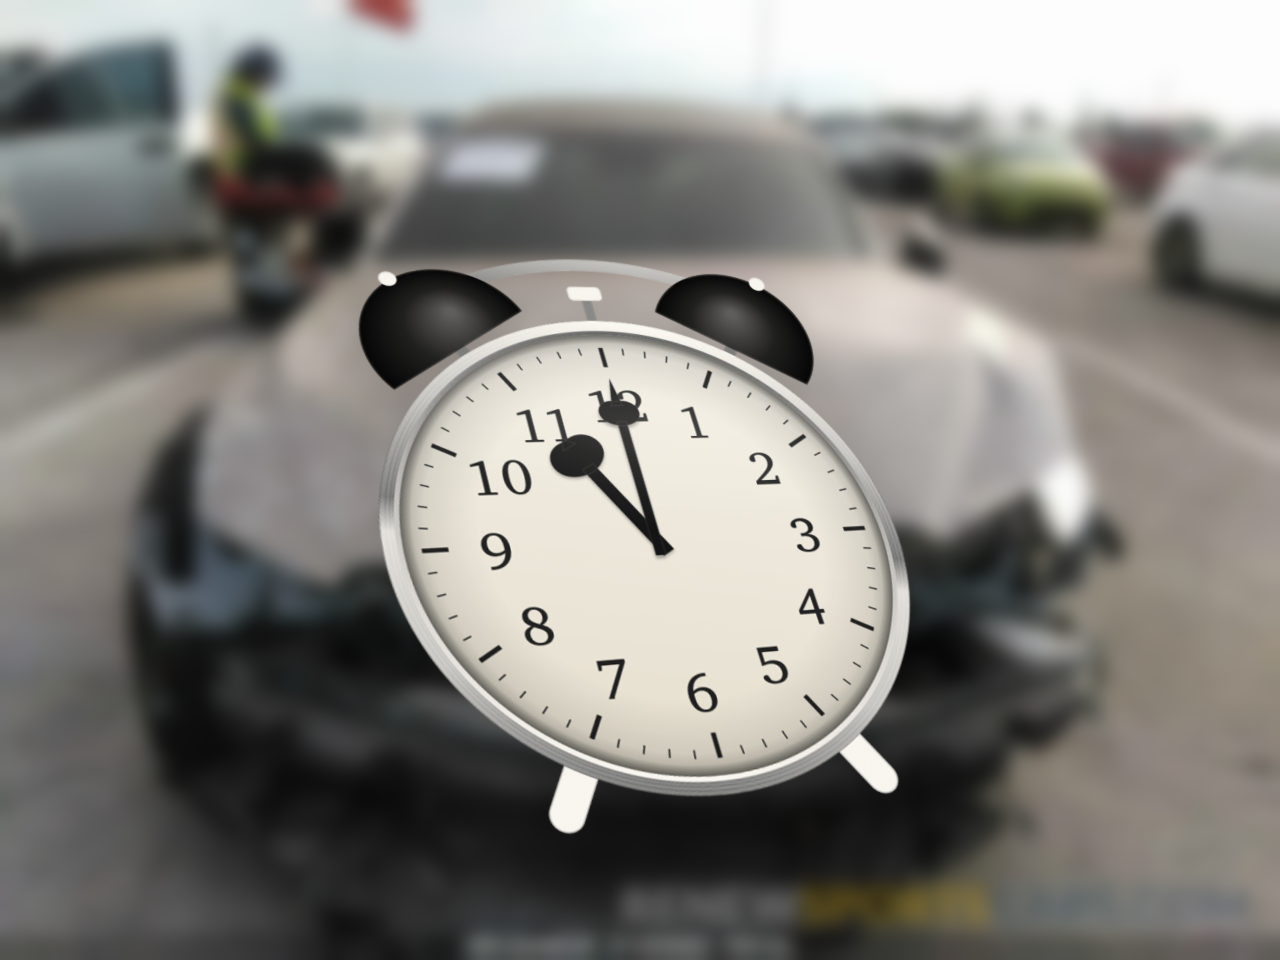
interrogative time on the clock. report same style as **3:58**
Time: **11:00**
